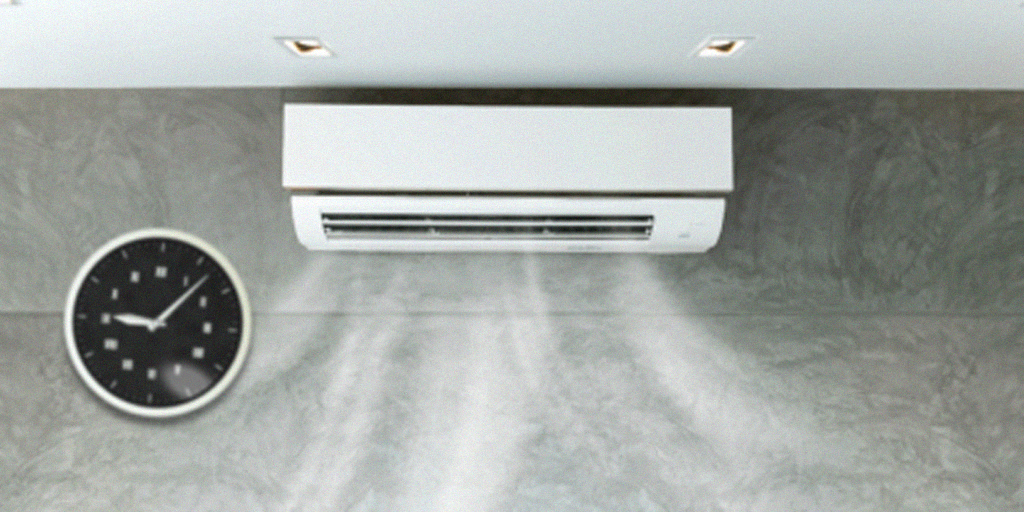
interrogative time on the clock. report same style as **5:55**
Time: **9:07**
